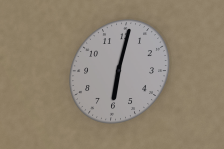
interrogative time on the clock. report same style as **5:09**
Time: **6:01**
